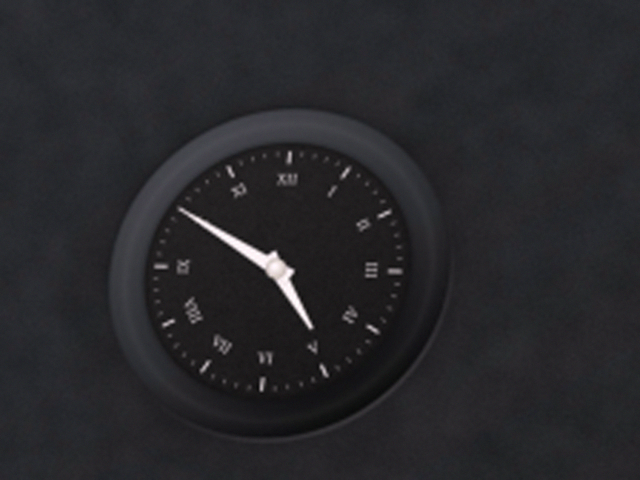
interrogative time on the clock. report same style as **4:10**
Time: **4:50**
